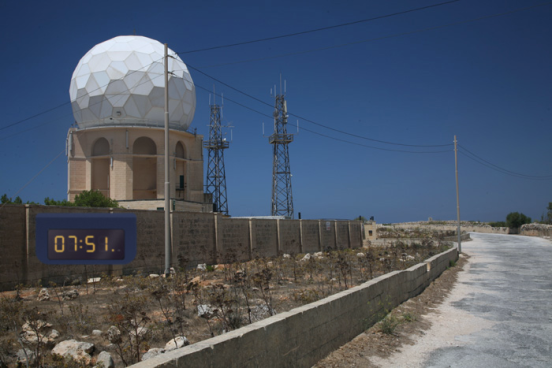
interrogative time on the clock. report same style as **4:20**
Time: **7:51**
